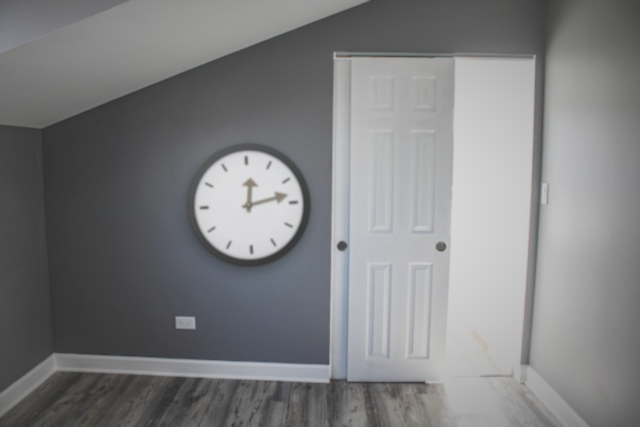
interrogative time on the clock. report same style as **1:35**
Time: **12:13**
